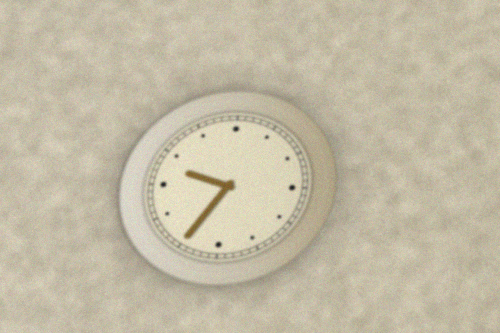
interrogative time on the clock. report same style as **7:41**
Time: **9:35**
